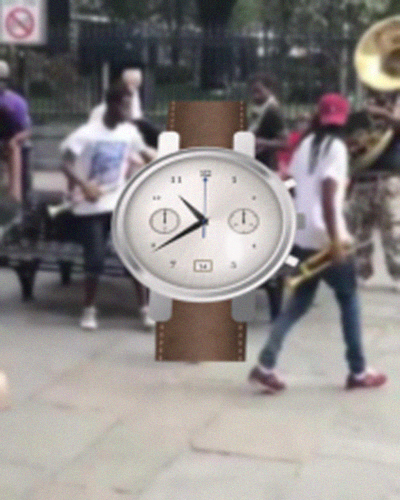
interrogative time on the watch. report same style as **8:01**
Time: **10:39**
